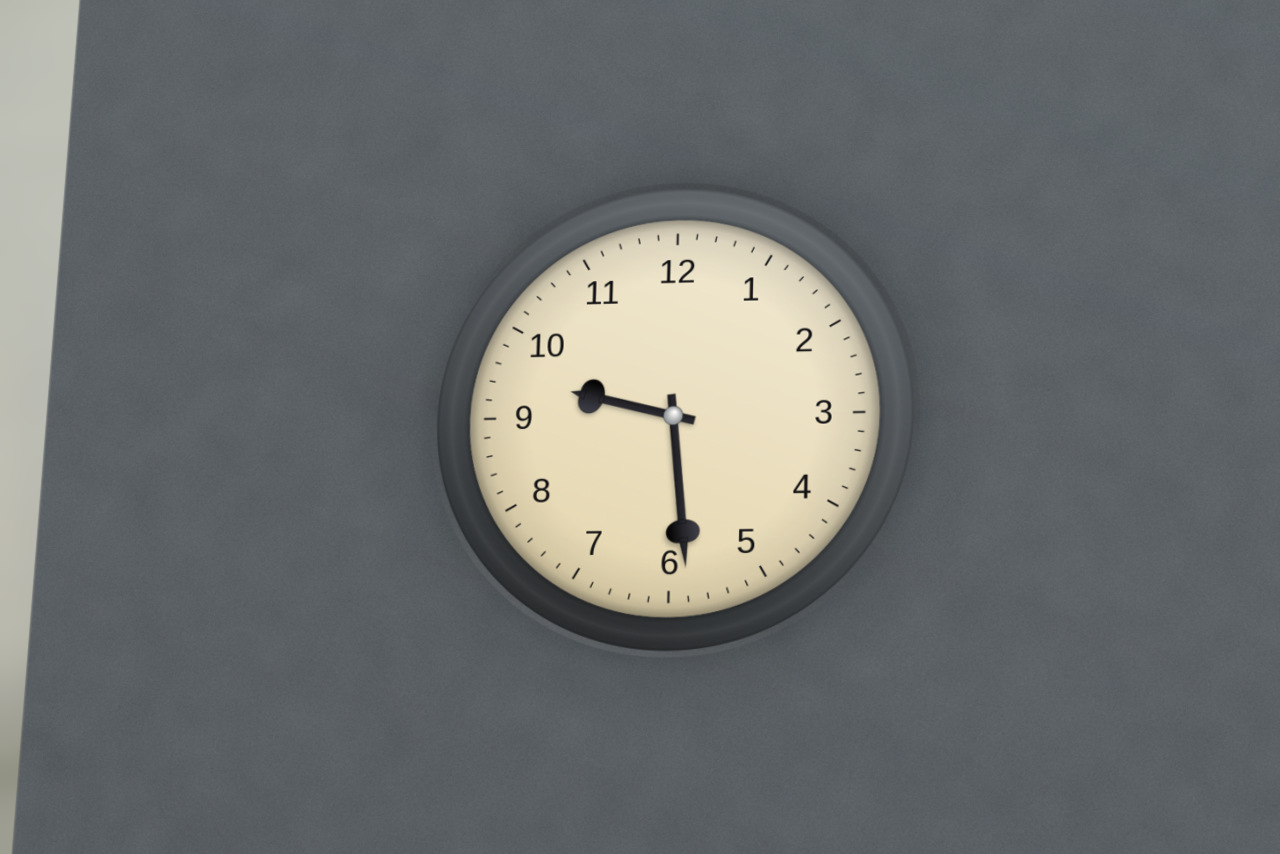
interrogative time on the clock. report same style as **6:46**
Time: **9:29**
